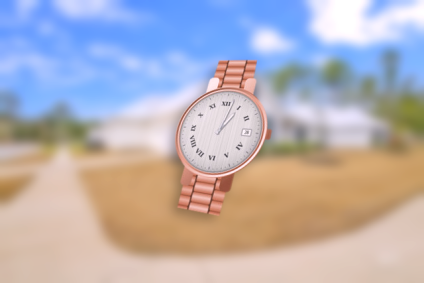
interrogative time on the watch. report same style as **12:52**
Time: **1:02**
